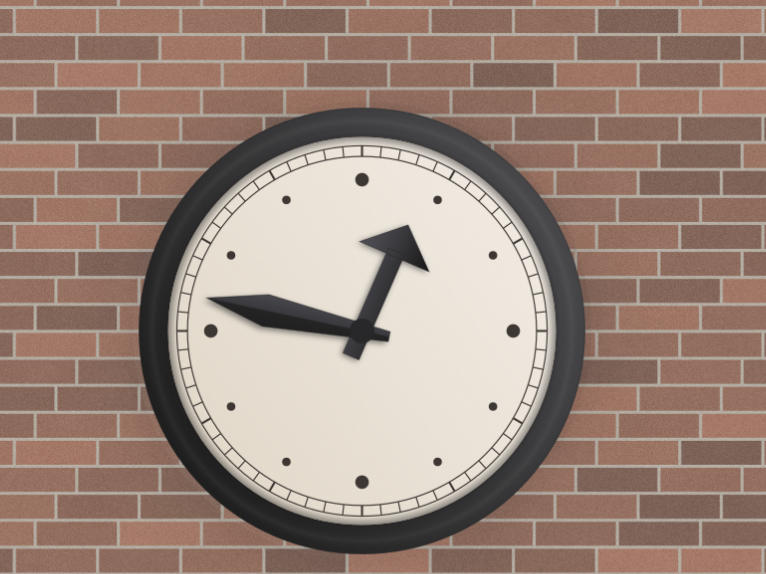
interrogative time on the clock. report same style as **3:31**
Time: **12:47**
